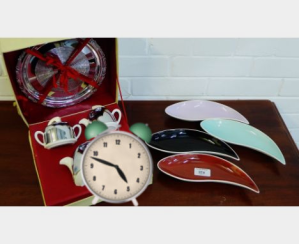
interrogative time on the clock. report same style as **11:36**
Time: **4:48**
